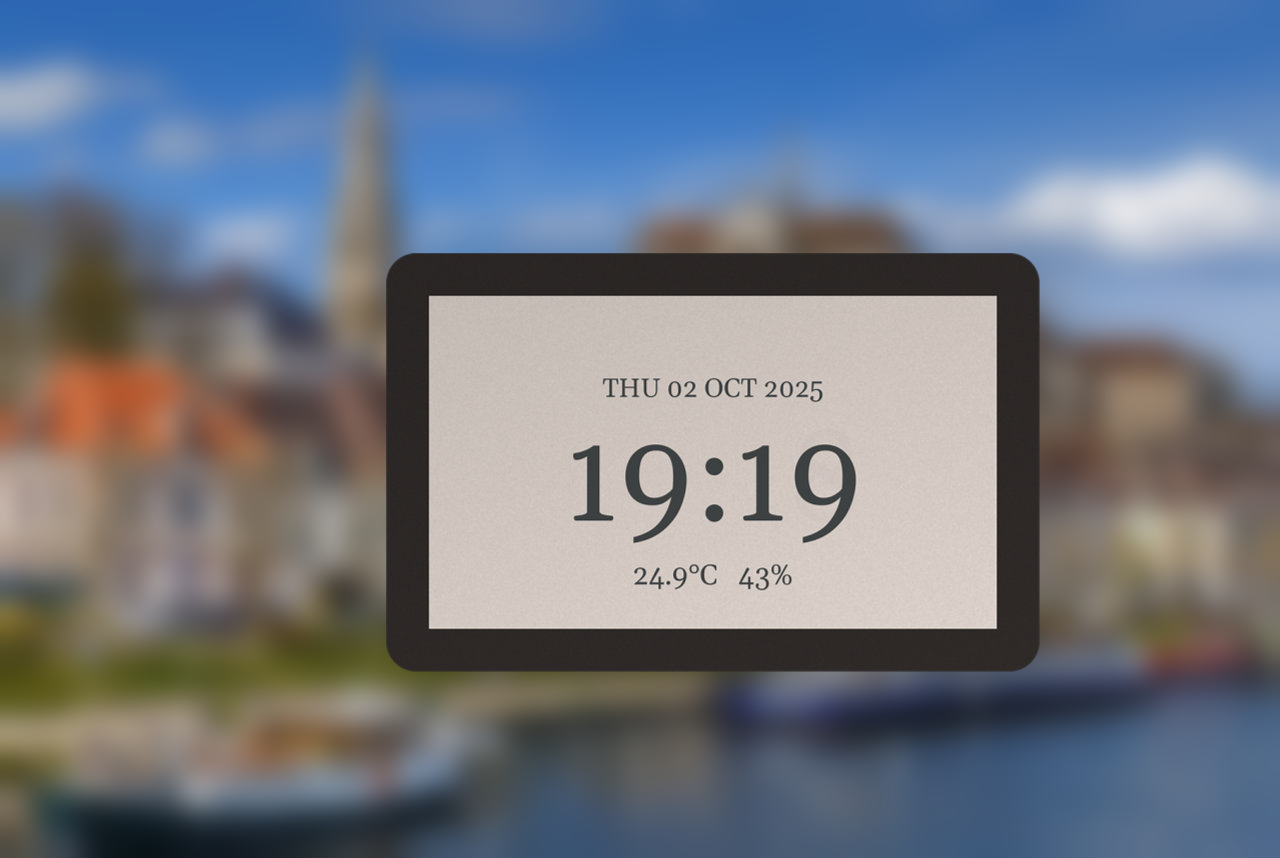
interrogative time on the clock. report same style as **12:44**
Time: **19:19**
